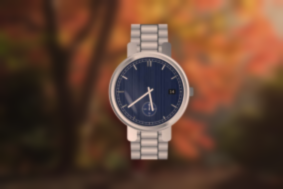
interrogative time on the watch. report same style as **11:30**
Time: **5:39**
